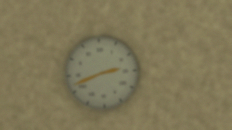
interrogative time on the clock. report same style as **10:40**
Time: **2:42**
